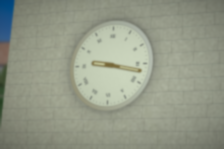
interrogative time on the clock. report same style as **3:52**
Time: **9:17**
